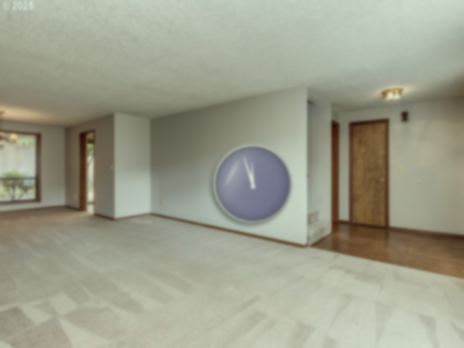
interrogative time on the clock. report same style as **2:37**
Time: **11:57**
